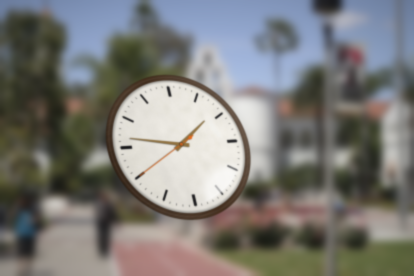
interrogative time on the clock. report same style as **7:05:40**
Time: **1:46:40**
